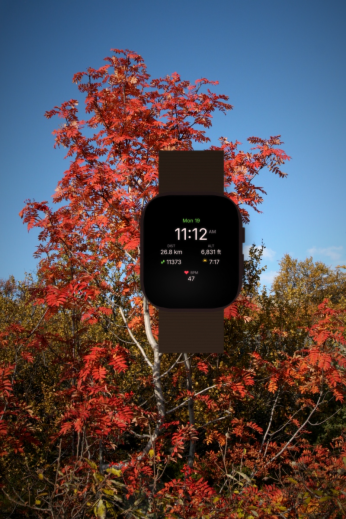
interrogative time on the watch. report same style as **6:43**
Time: **11:12**
